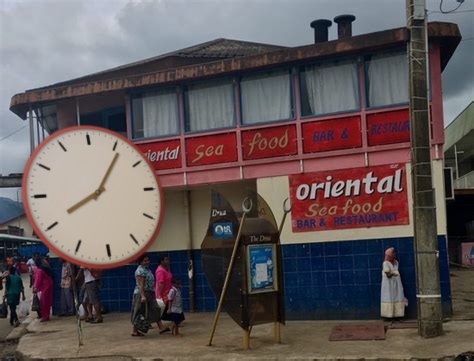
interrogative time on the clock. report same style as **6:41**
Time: **8:06**
